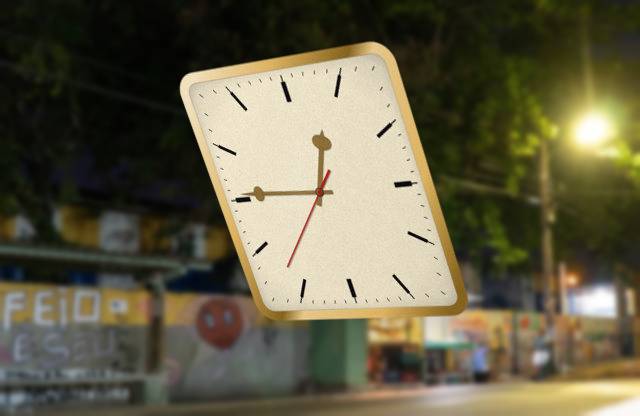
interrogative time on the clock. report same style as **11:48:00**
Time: **12:45:37**
